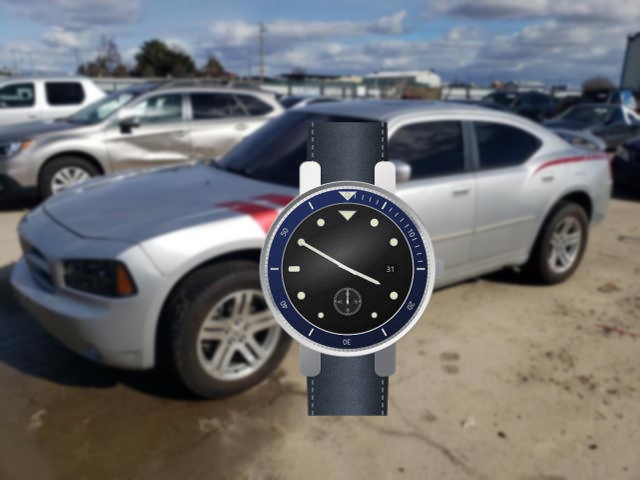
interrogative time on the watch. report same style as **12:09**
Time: **3:50**
